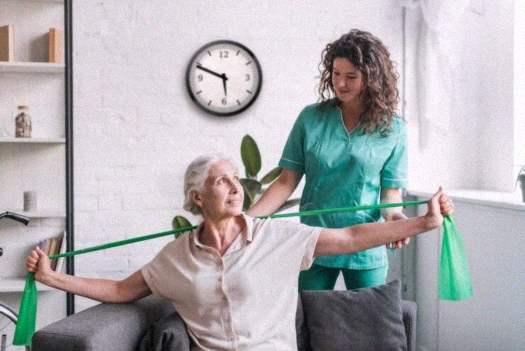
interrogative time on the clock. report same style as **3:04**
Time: **5:49**
